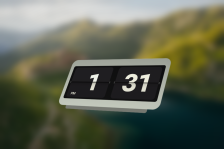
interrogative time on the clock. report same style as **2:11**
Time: **1:31**
